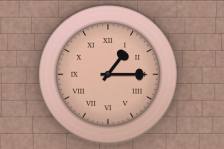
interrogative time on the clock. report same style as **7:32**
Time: **1:15**
